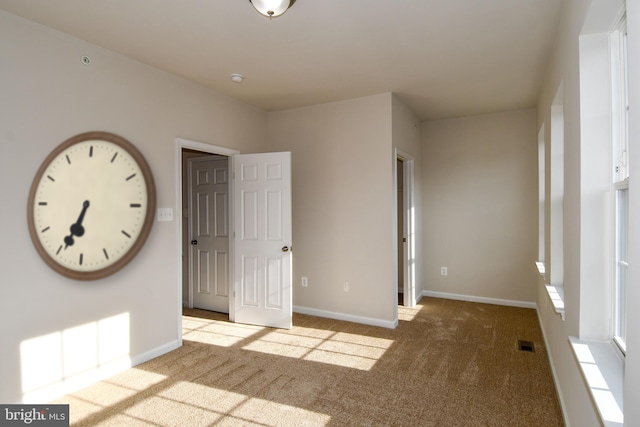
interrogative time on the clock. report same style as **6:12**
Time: **6:34**
